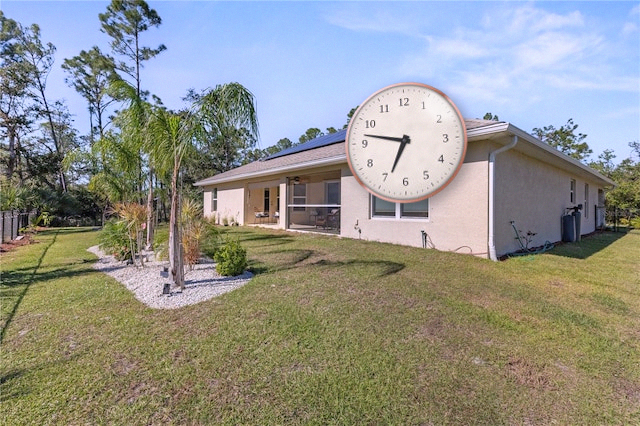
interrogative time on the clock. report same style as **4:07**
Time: **6:47**
